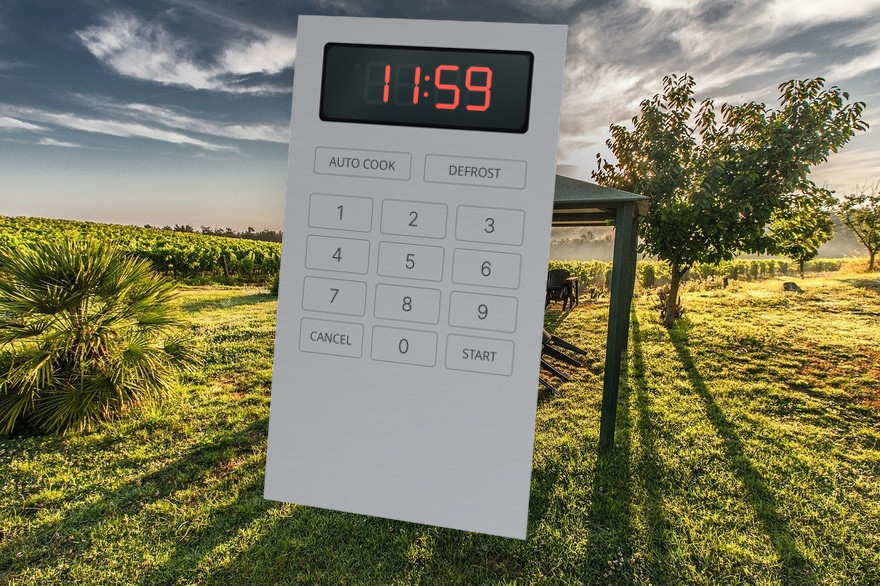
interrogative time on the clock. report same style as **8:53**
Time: **11:59**
